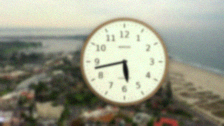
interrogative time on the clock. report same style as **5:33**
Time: **5:43**
